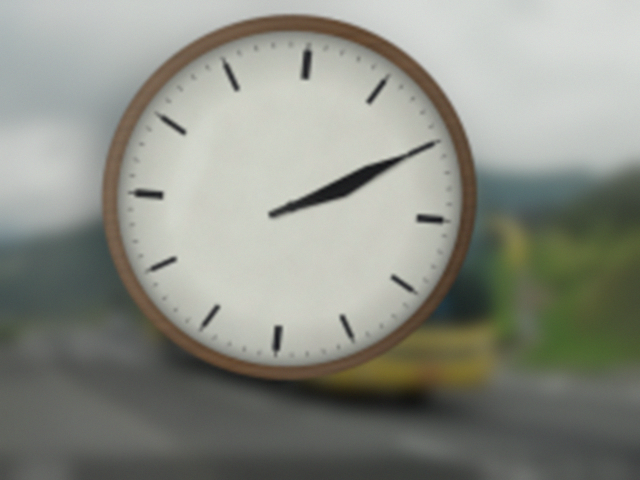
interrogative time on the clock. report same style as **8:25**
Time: **2:10**
